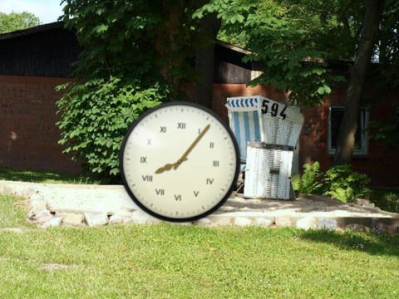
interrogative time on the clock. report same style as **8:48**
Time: **8:06**
